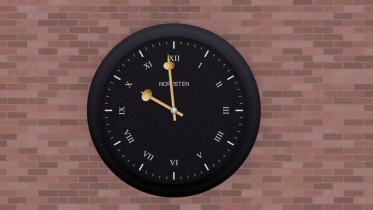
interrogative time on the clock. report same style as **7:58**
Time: **9:59**
